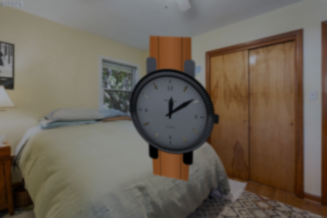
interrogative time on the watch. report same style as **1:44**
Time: **12:09**
